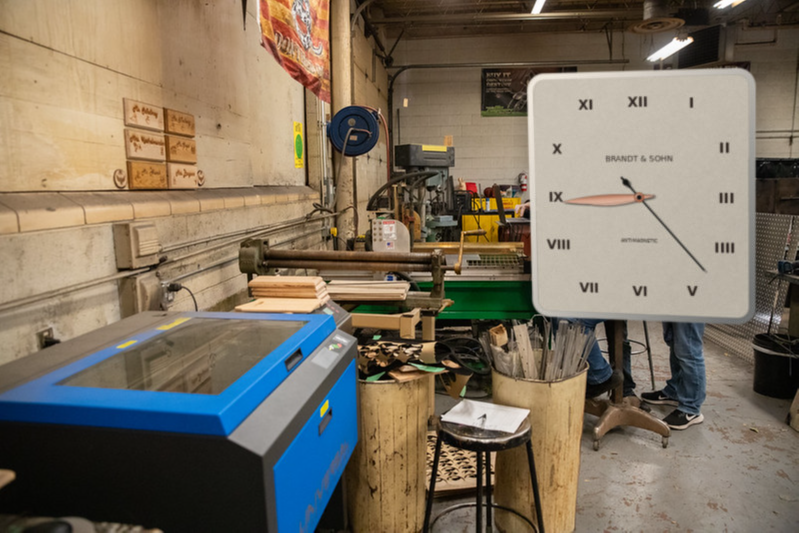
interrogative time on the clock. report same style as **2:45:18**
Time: **8:44:23**
